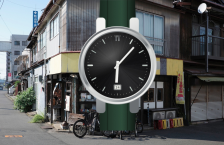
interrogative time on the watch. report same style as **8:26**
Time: **6:07**
